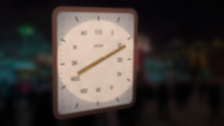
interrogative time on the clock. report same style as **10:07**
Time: **8:11**
